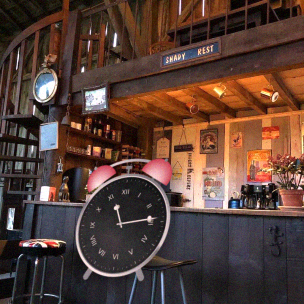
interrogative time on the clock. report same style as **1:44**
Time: **11:14**
